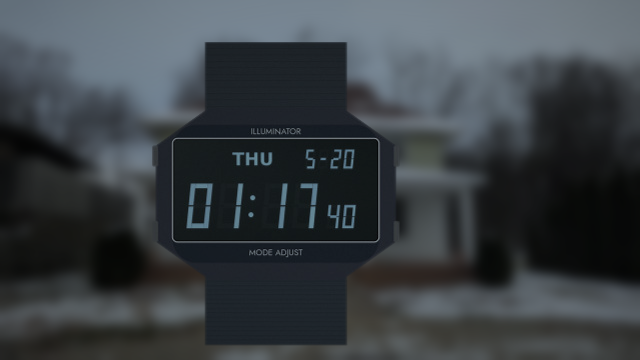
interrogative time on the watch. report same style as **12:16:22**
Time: **1:17:40**
